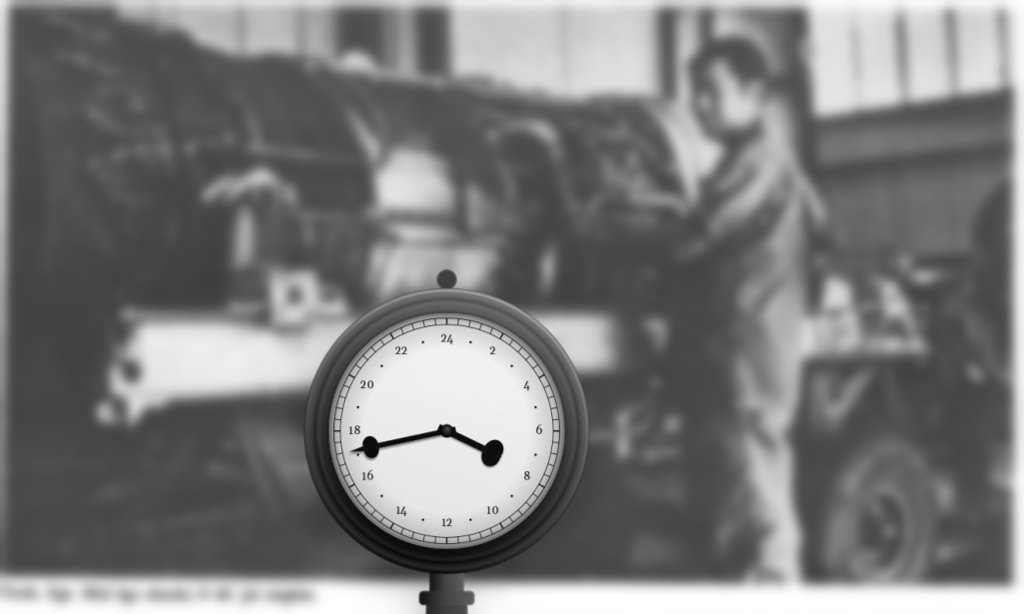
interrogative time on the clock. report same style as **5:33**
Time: **7:43**
